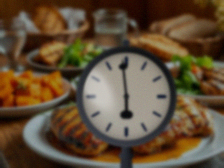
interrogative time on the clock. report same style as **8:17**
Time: **5:59**
